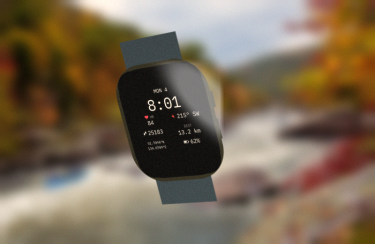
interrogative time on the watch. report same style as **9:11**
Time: **8:01**
